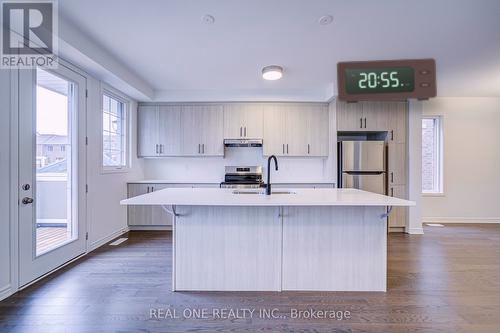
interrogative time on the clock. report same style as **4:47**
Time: **20:55**
